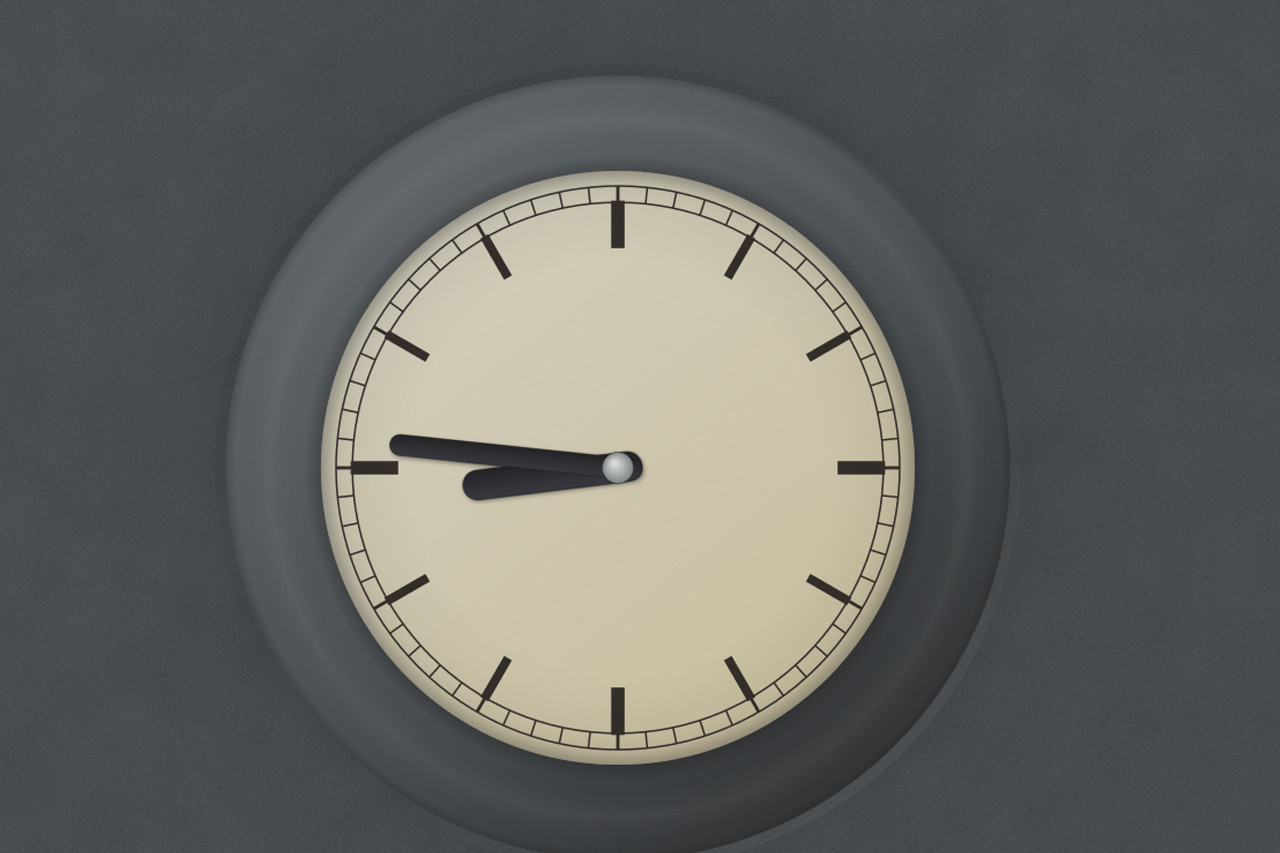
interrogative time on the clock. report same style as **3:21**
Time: **8:46**
